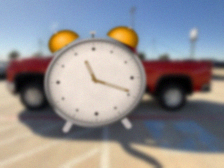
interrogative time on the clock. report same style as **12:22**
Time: **11:19**
